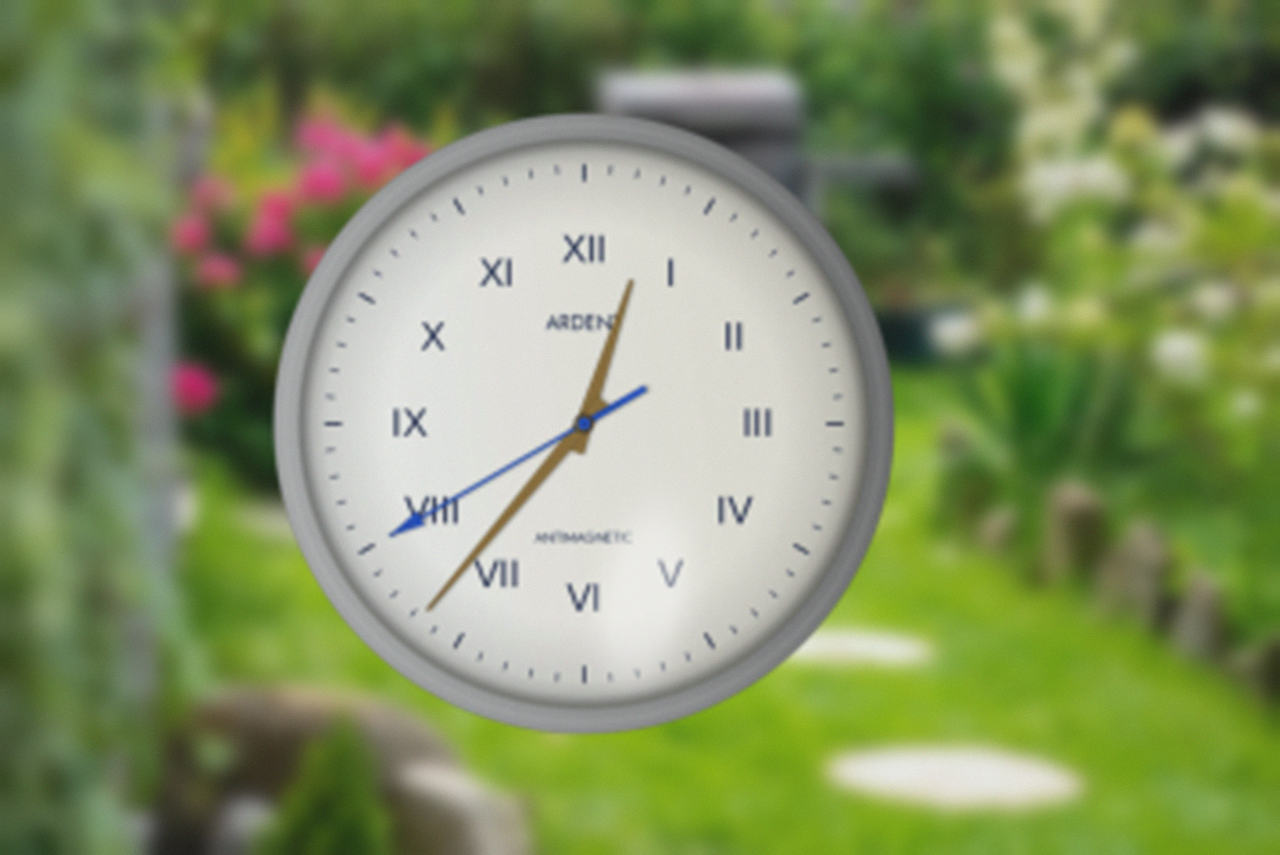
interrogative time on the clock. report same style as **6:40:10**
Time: **12:36:40**
